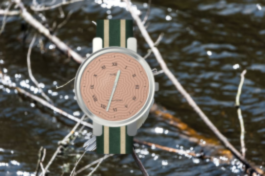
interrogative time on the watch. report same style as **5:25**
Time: **12:33**
